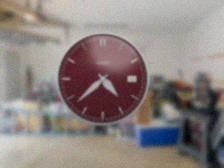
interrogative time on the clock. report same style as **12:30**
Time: **4:38**
